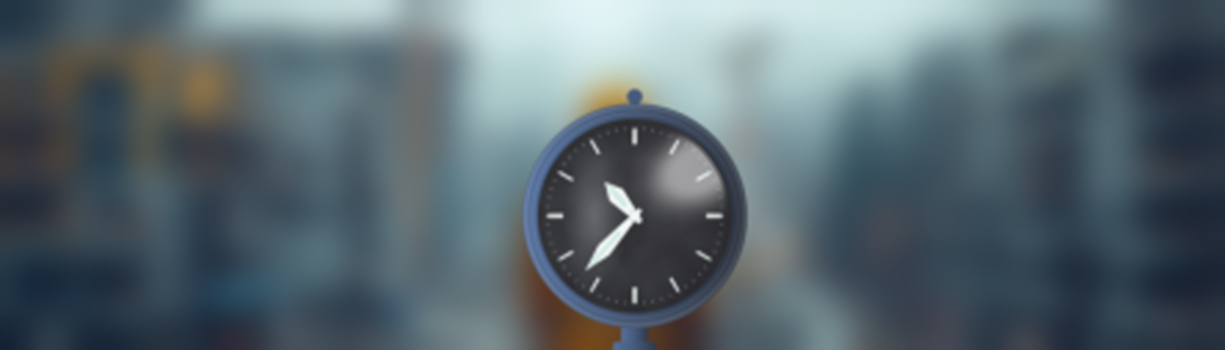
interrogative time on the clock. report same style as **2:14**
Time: **10:37**
